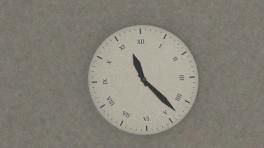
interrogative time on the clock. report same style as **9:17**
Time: **11:23**
